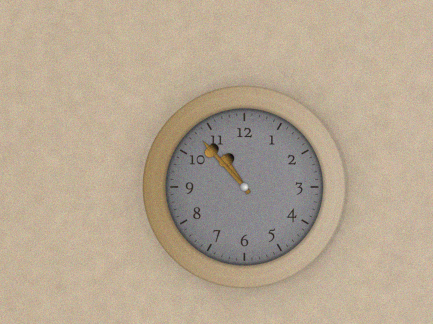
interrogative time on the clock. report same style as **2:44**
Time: **10:53**
